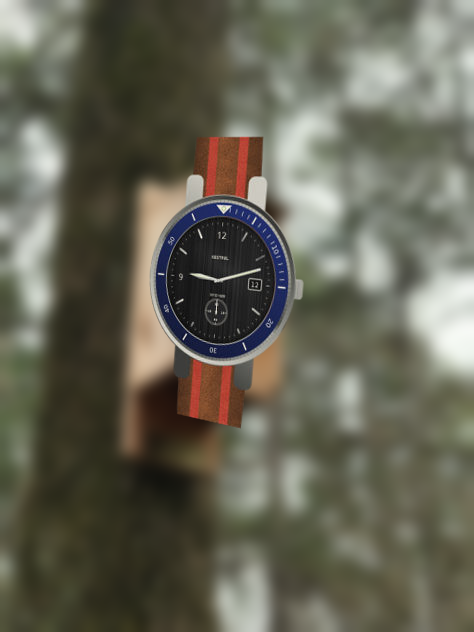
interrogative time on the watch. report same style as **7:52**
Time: **9:12**
